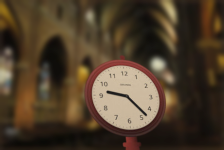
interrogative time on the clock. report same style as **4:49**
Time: **9:23**
